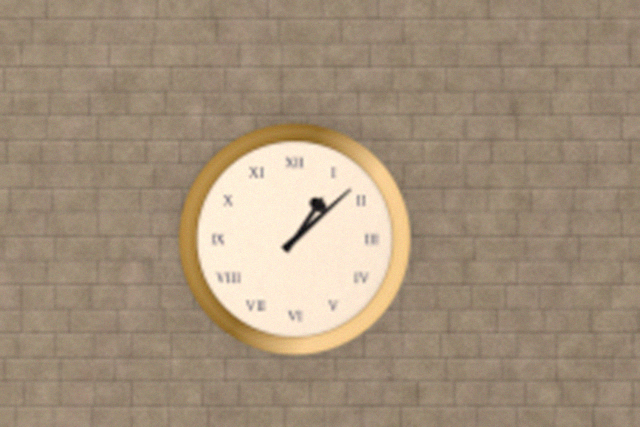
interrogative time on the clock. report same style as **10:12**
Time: **1:08**
